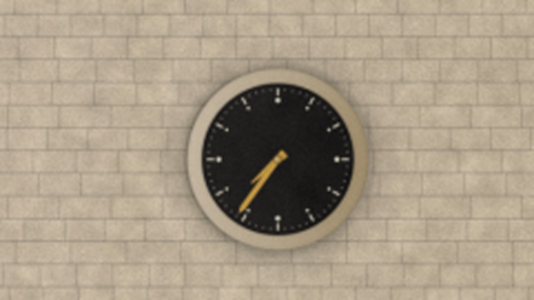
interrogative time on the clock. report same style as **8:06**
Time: **7:36**
